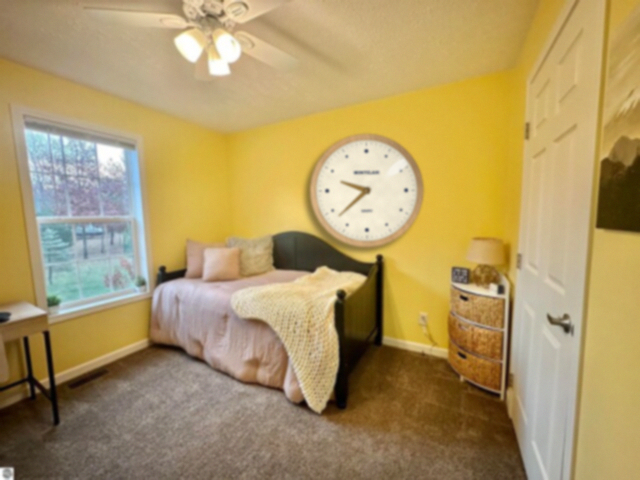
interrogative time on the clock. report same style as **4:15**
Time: **9:38**
